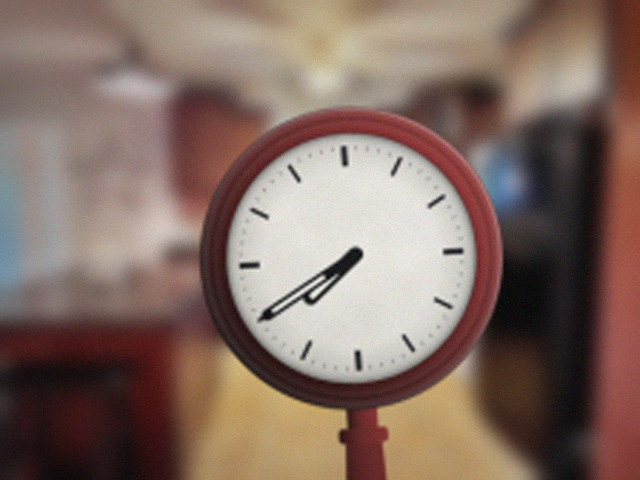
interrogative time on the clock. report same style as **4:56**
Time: **7:40**
